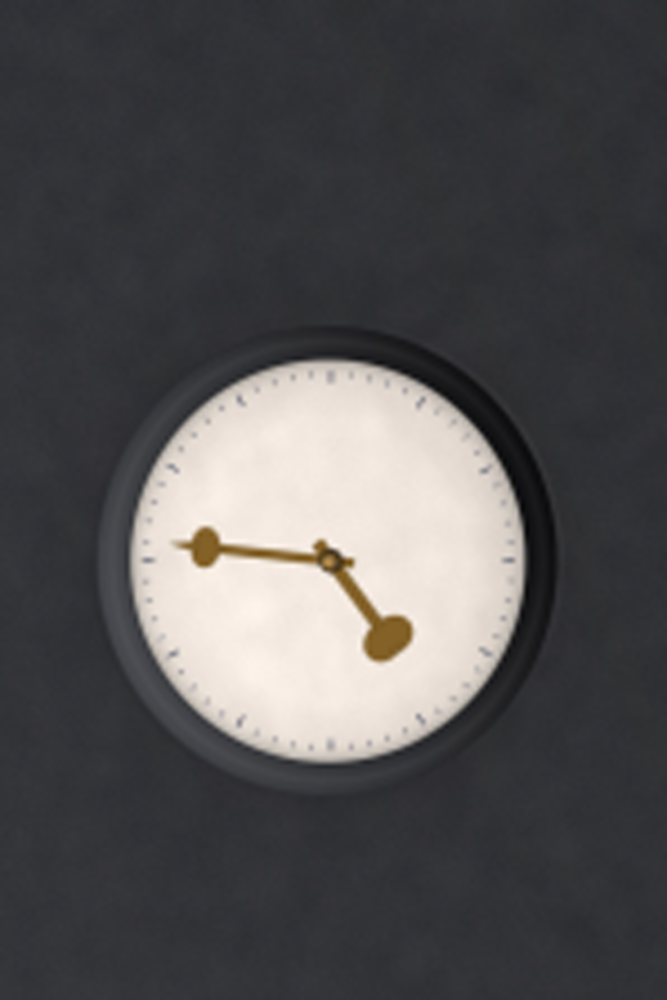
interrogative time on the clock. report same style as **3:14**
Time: **4:46**
